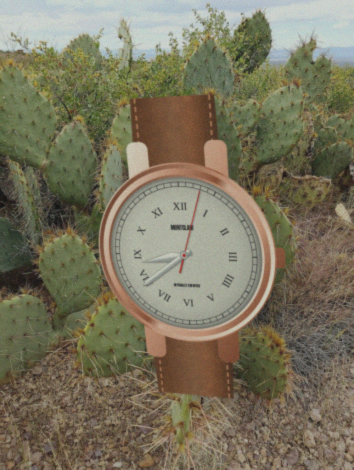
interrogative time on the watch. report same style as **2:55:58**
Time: **8:39:03**
